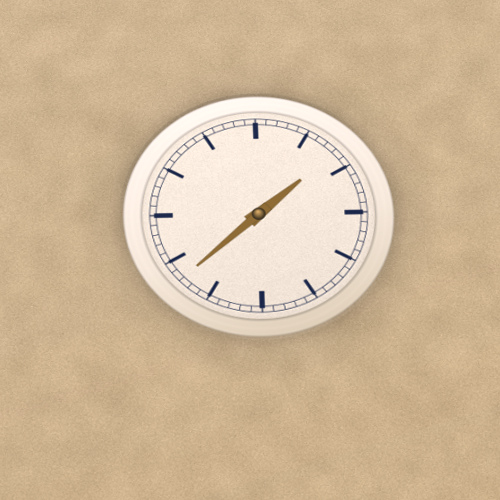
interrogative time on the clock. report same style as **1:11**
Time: **1:38**
